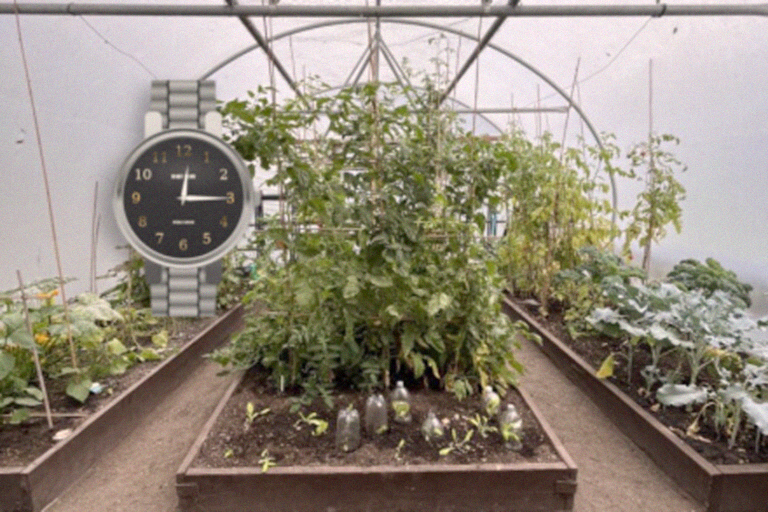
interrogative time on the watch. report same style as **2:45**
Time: **12:15**
